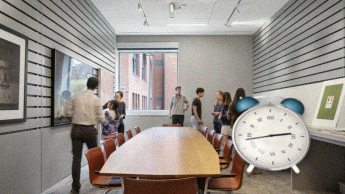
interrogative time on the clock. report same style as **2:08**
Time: **2:43**
